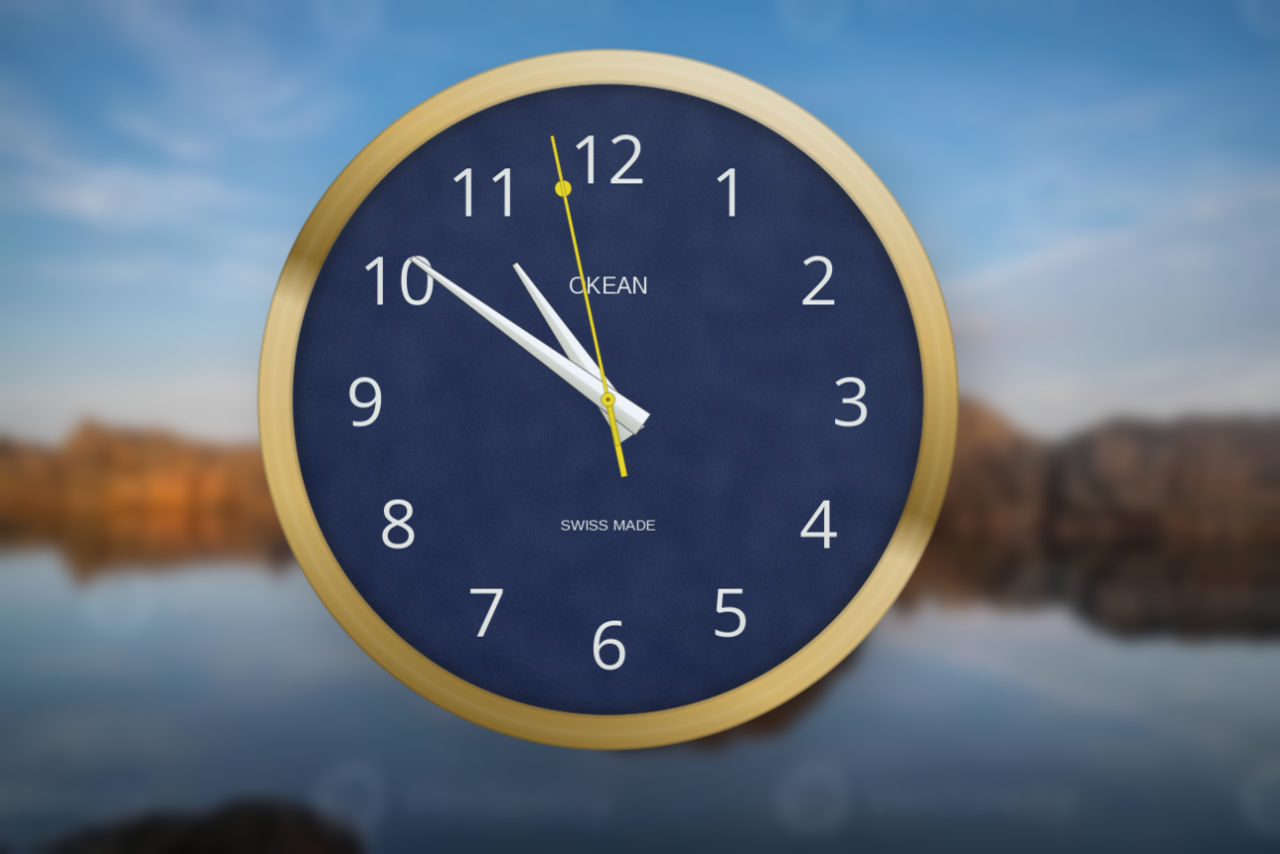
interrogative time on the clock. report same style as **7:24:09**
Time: **10:50:58**
